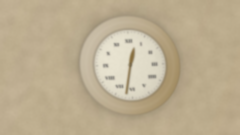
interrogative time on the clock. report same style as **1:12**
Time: **12:32**
